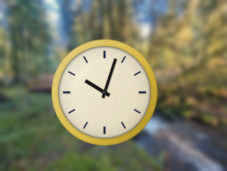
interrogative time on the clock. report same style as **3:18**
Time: **10:03**
